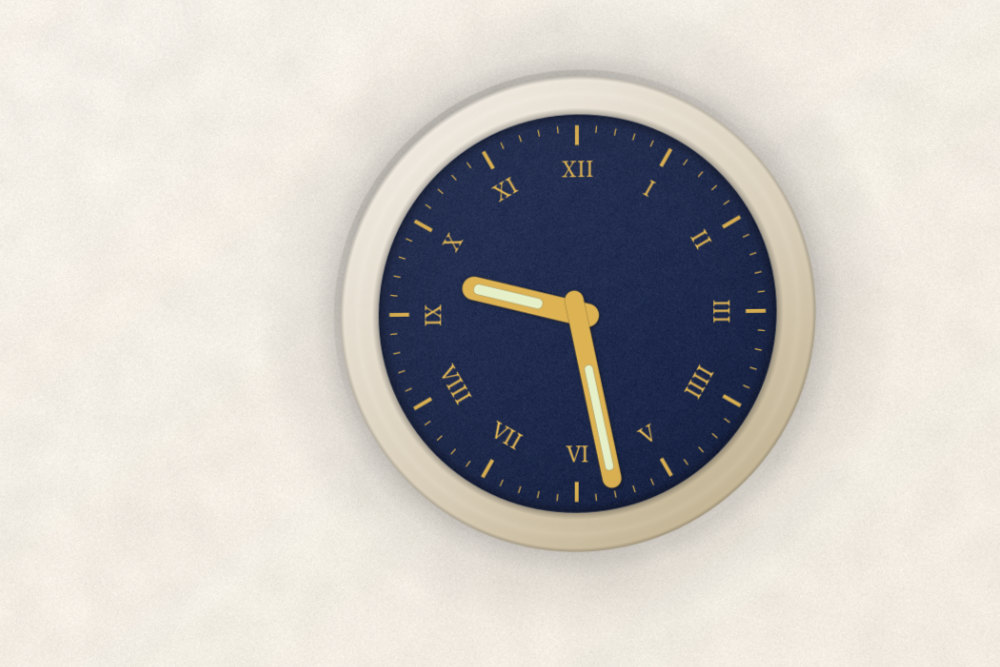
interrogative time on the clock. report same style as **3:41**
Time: **9:28**
